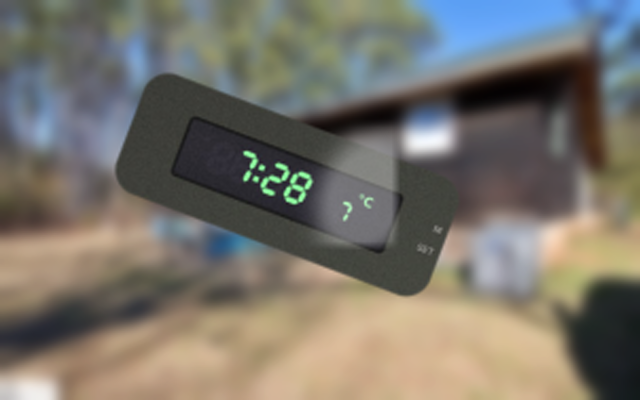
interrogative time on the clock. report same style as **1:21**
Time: **7:28**
